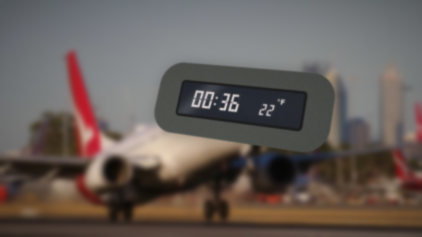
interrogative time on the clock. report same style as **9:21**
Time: **0:36**
